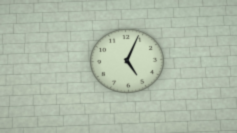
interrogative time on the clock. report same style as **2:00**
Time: **5:04**
